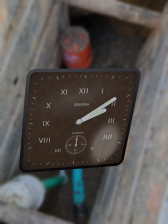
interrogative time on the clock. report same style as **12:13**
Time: **2:09**
